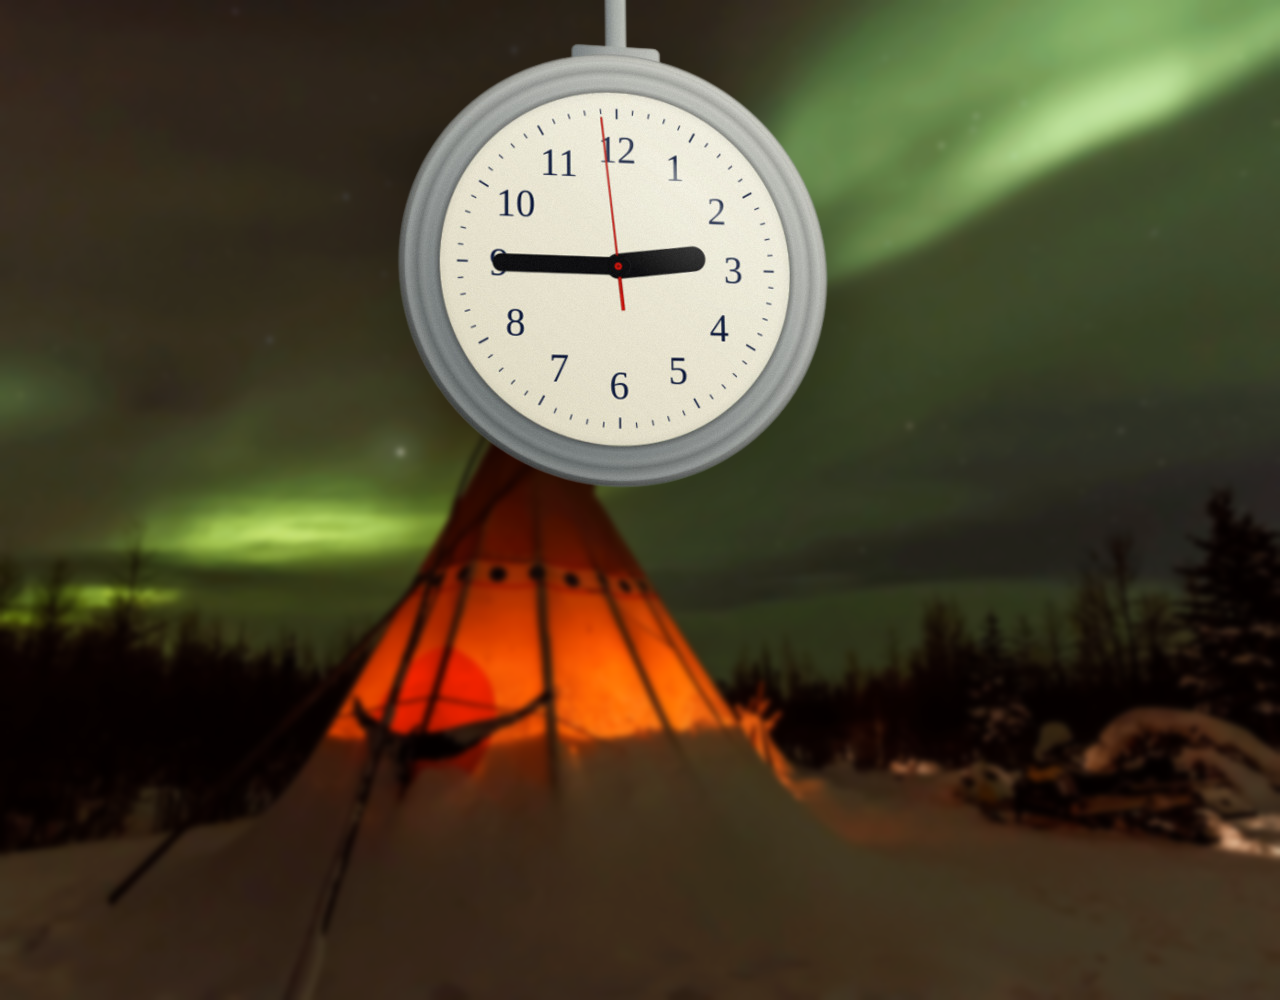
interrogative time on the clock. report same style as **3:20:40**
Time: **2:44:59**
